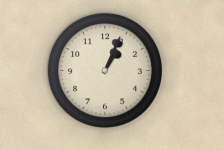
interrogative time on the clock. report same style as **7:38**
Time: **1:04**
